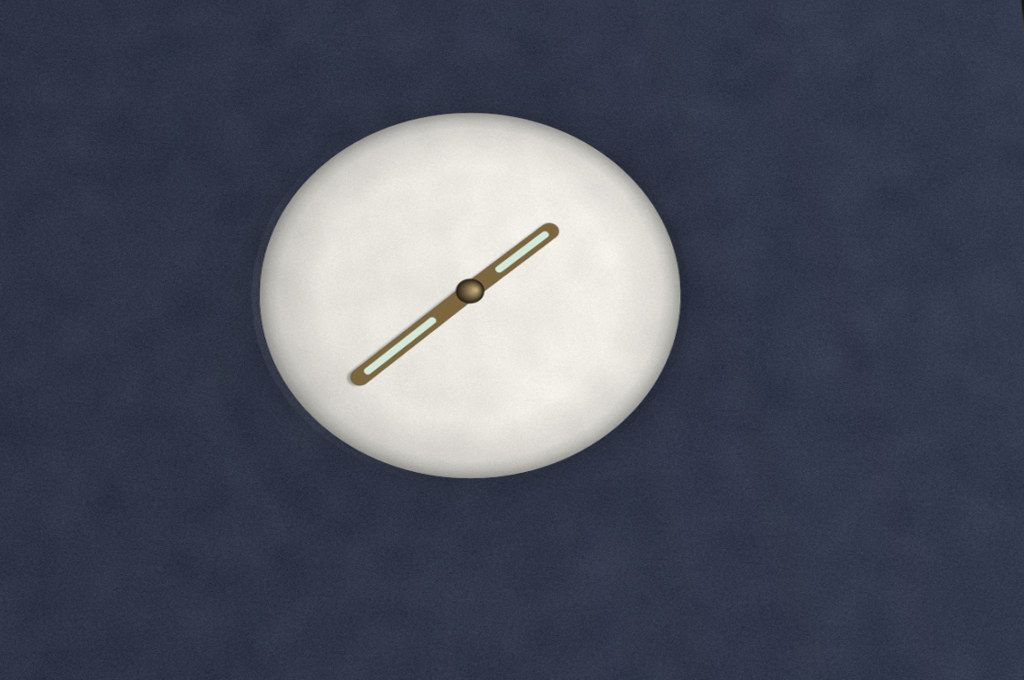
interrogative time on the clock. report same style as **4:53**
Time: **1:38**
